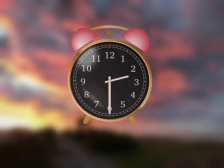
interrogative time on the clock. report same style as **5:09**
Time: **2:30**
